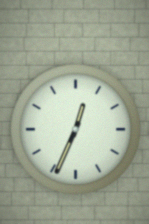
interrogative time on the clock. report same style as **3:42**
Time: **12:34**
